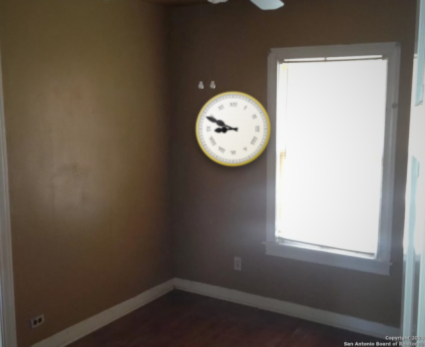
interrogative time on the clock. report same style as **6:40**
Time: **8:49**
